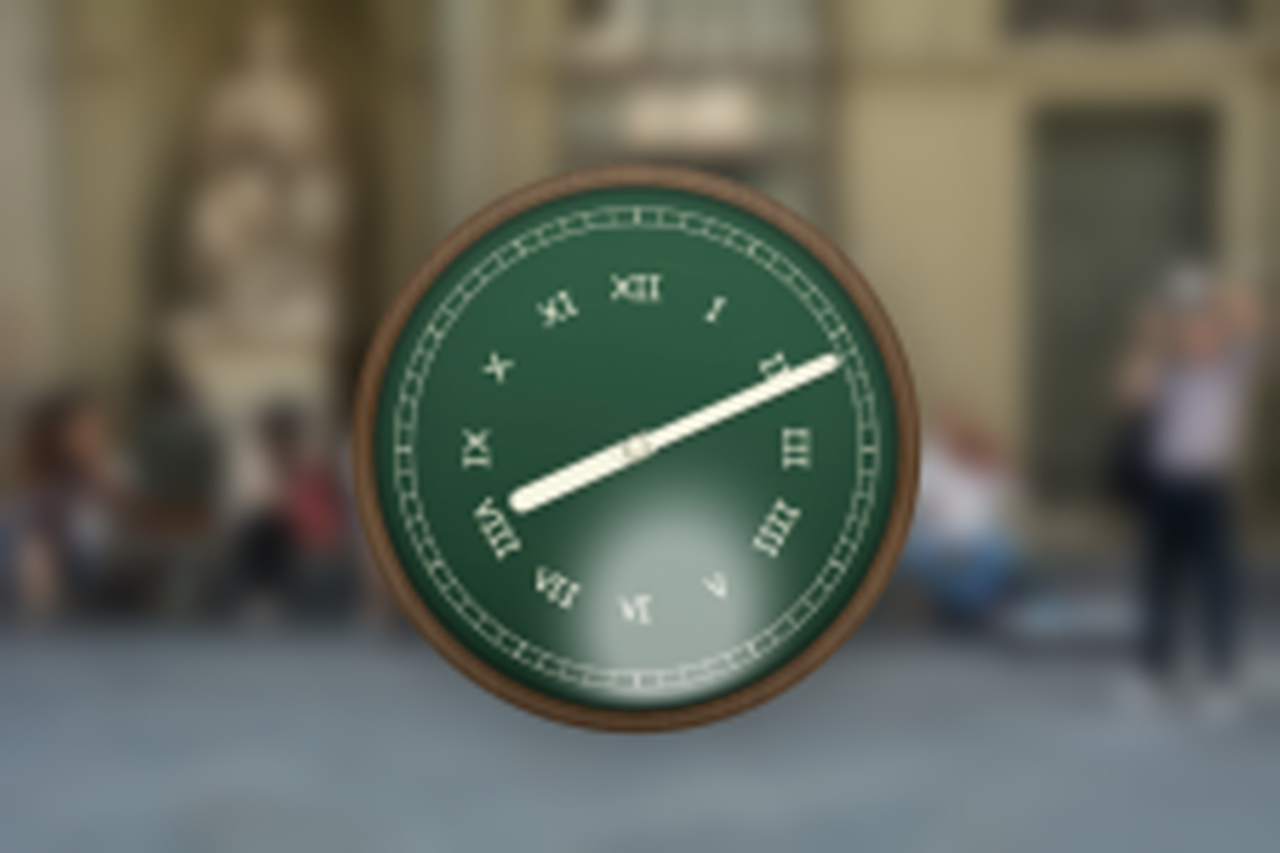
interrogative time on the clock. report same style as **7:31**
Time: **8:11**
